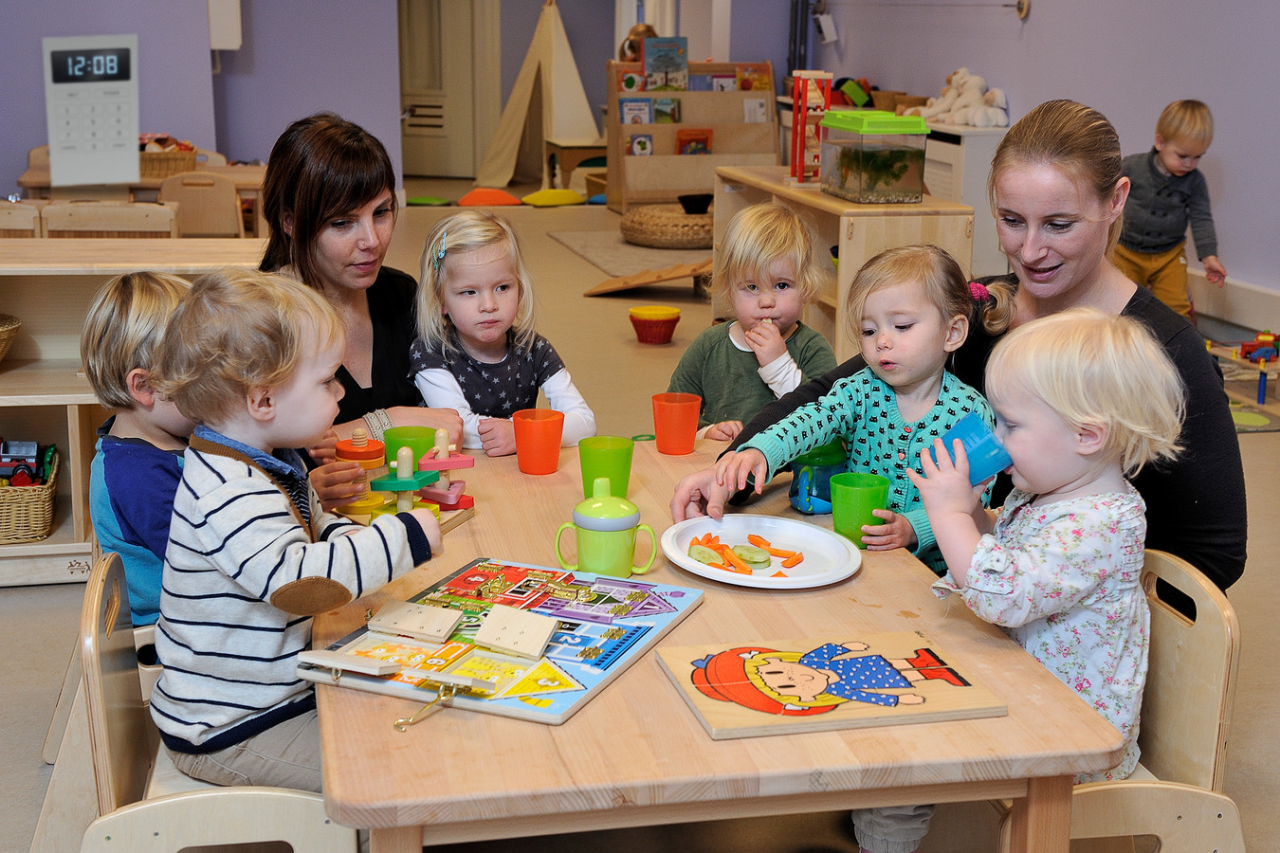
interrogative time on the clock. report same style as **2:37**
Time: **12:08**
